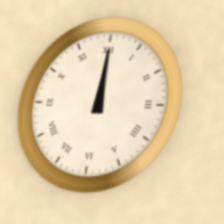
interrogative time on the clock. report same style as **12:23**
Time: **12:00**
